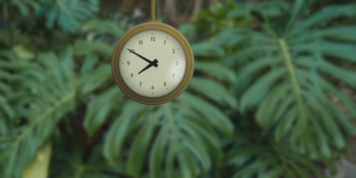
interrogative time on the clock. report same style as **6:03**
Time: **7:50**
